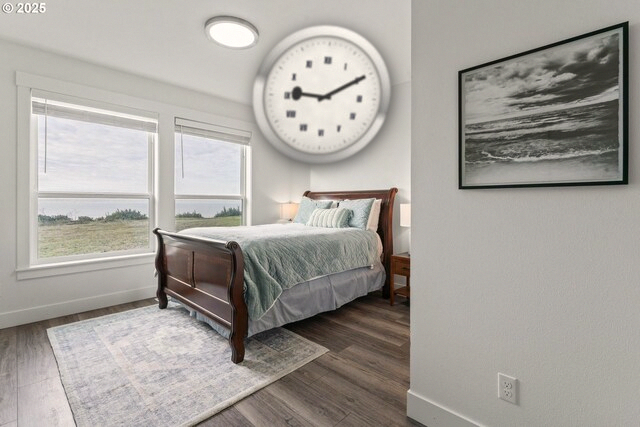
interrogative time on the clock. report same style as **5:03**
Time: **9:10**
